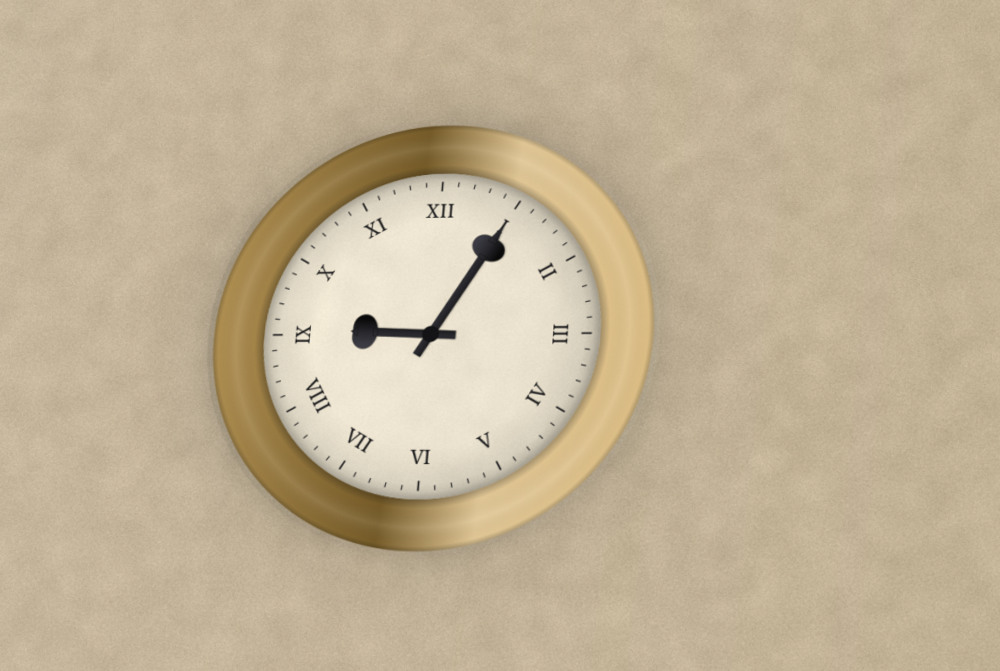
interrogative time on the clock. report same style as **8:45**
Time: **9:05**
